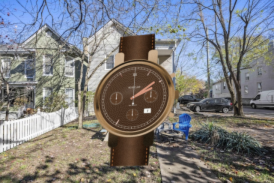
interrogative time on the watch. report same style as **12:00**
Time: **2:09**
